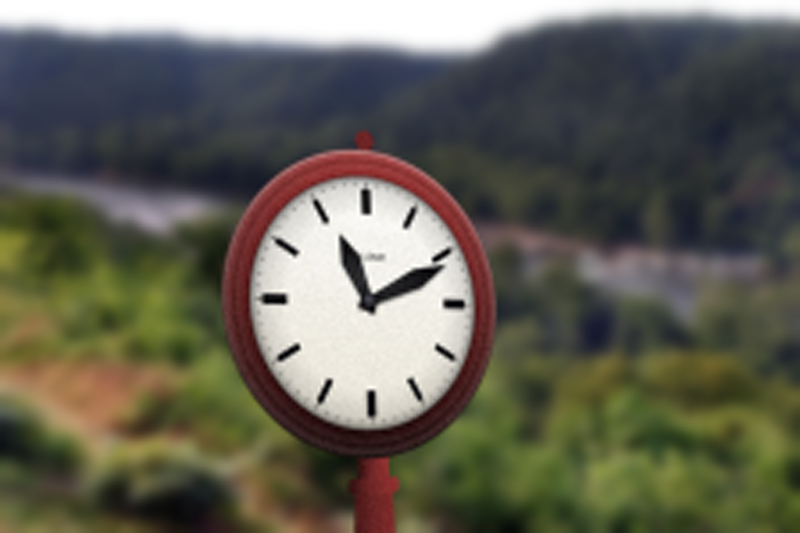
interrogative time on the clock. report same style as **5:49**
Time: **11:11**
